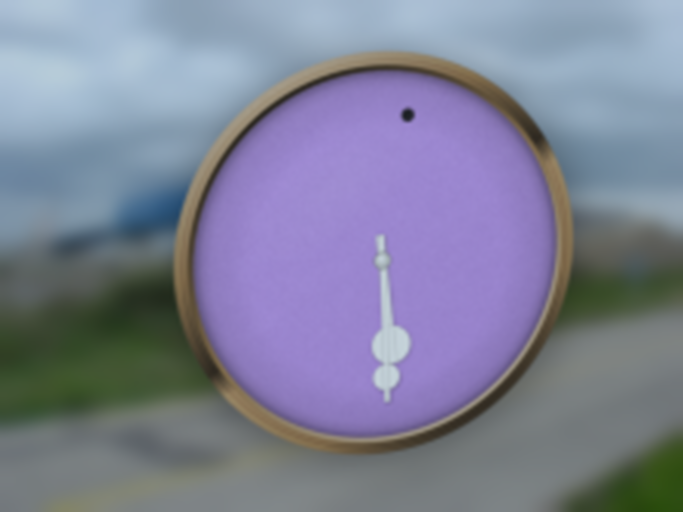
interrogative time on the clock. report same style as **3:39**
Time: **5:28**
